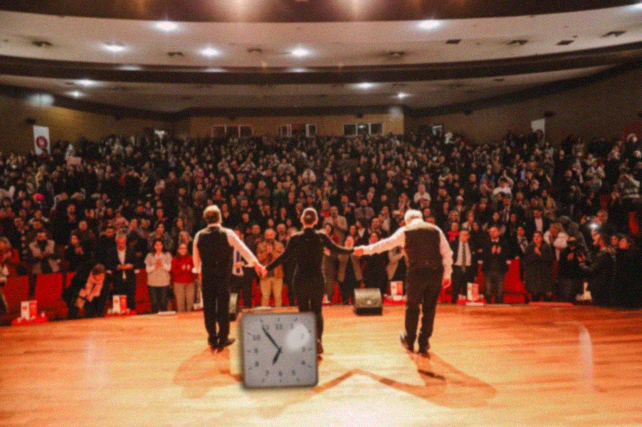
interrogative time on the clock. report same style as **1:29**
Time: **6:54**
